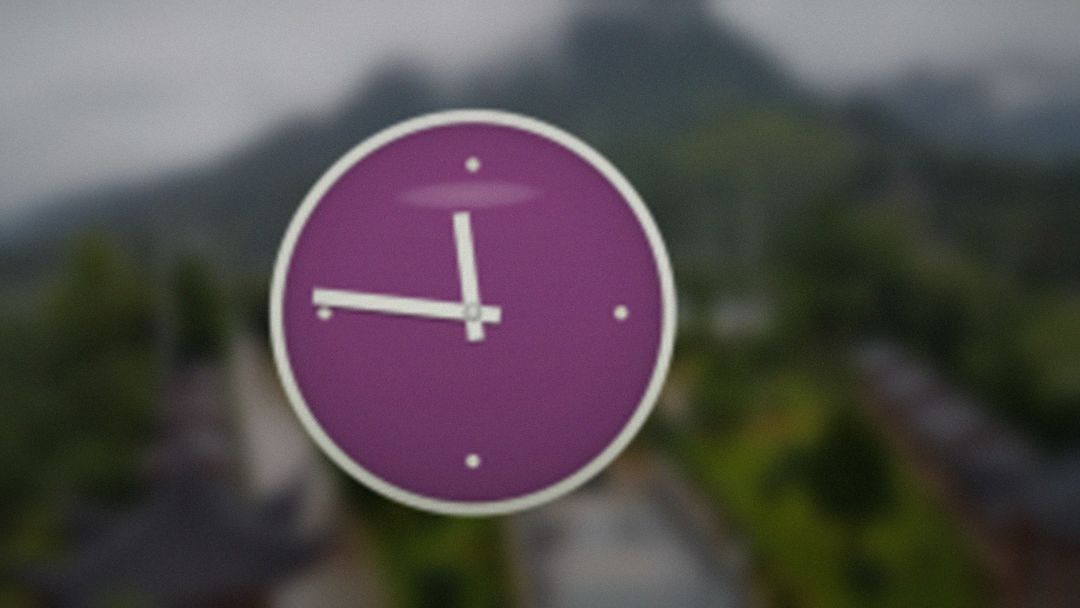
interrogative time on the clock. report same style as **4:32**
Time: **11:46**
